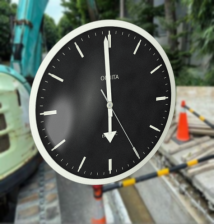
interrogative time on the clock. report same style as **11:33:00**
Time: **5:59:25**
